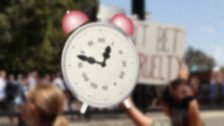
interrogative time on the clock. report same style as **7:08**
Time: **12:48**
